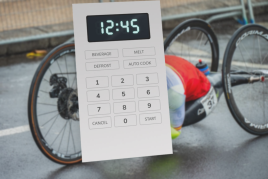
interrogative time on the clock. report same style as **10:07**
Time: **12:45**
